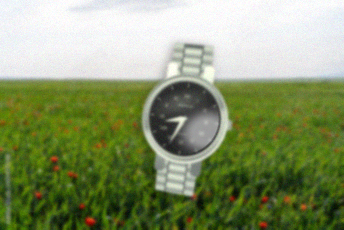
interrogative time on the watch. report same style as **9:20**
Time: **8:34**
